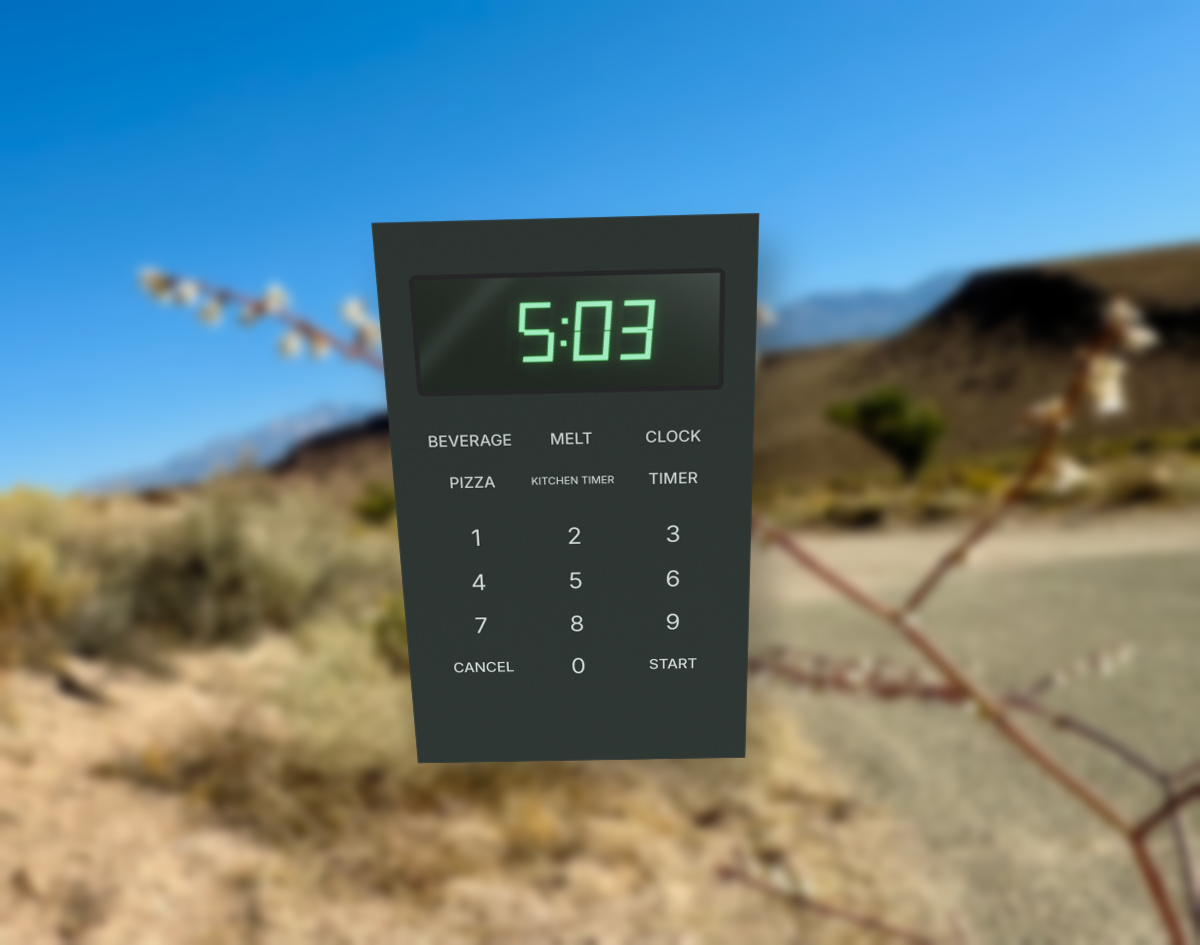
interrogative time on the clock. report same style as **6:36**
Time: **5:03**
